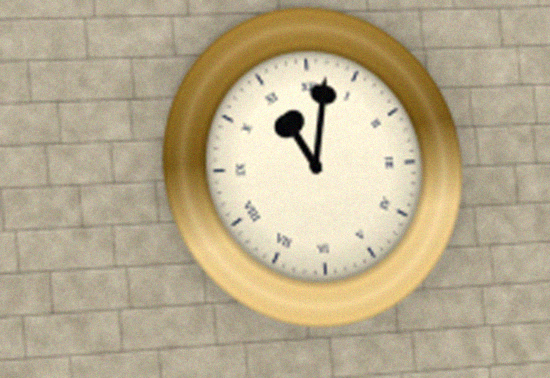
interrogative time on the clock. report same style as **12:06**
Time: **11:02**
